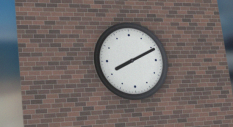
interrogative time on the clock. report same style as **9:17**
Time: **8:11**
